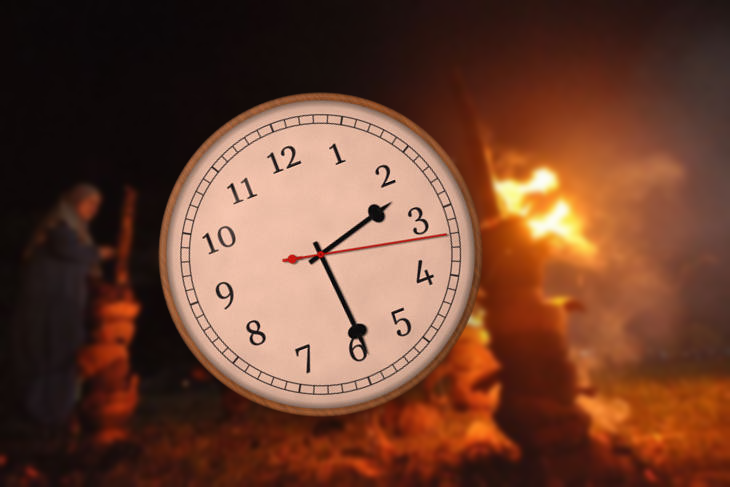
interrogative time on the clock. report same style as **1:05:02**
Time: **2:29:17**
